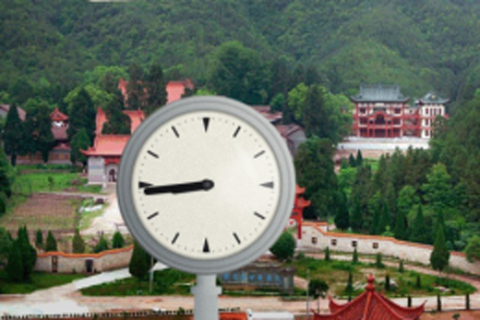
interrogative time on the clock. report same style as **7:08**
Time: **8:44**
